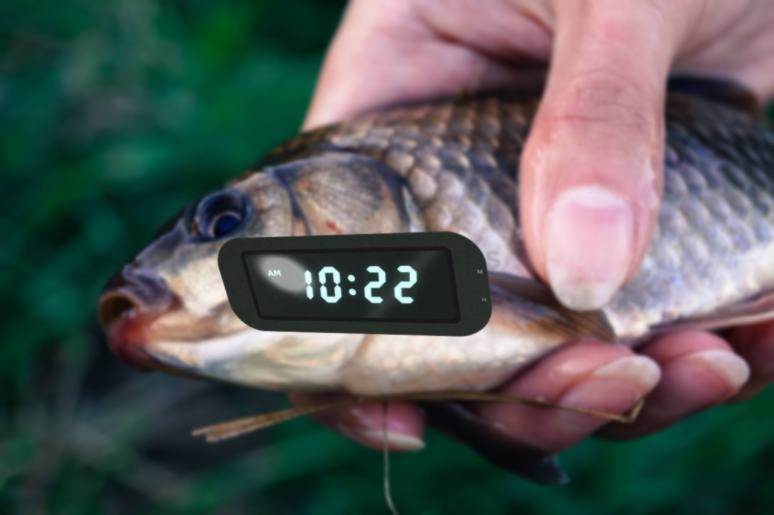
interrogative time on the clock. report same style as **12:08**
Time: **10:22**
